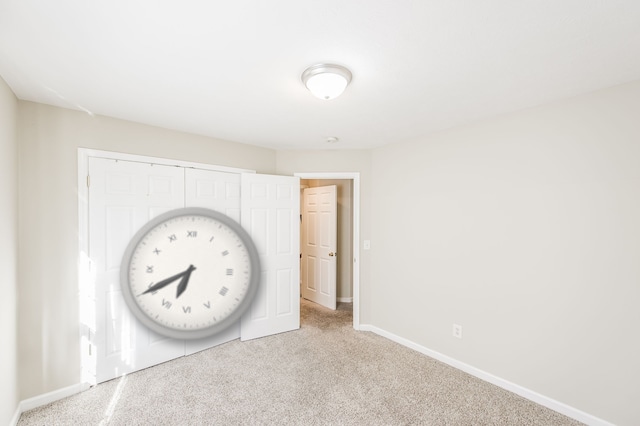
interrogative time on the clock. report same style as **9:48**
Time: **6:40**
